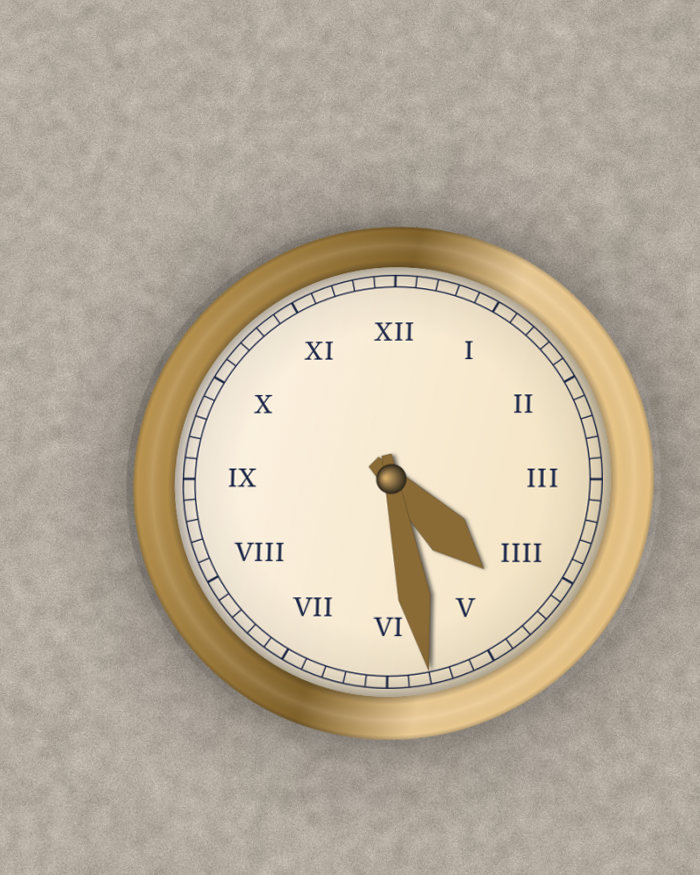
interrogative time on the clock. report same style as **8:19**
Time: **4:28**
